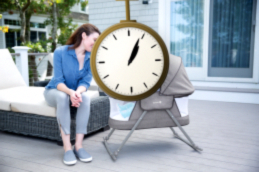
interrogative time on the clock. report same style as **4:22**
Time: **1:04**
